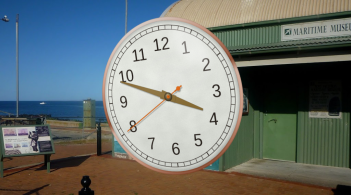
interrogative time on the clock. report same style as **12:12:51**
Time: **3:48:40**
